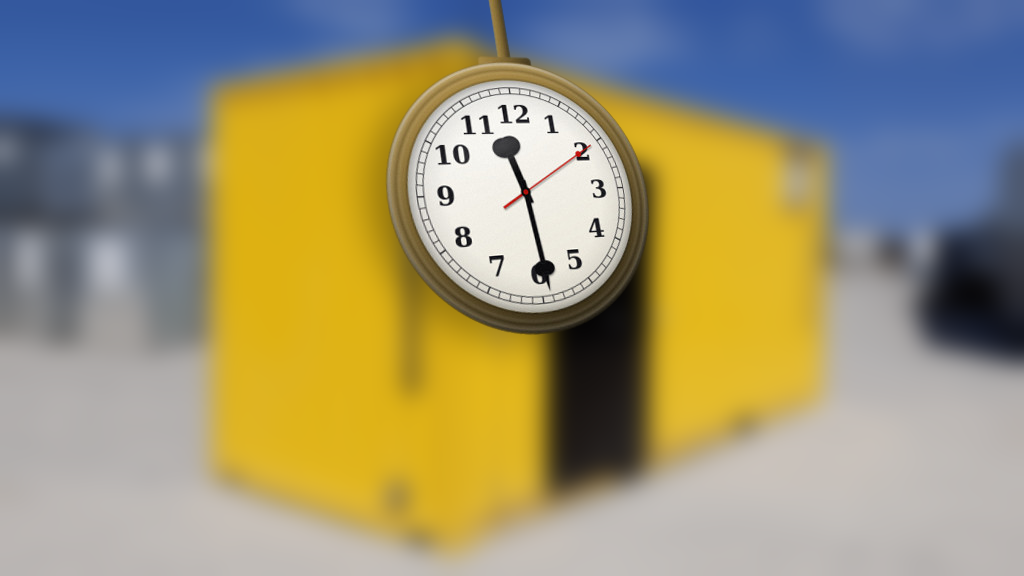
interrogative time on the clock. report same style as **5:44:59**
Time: **11:29:10**
